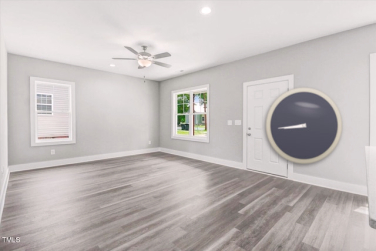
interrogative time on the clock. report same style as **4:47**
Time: **8:44**
